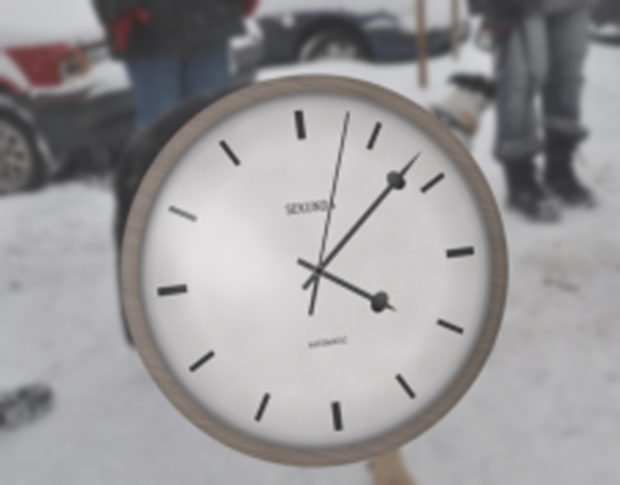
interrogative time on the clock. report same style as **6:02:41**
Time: **4:08:03**
